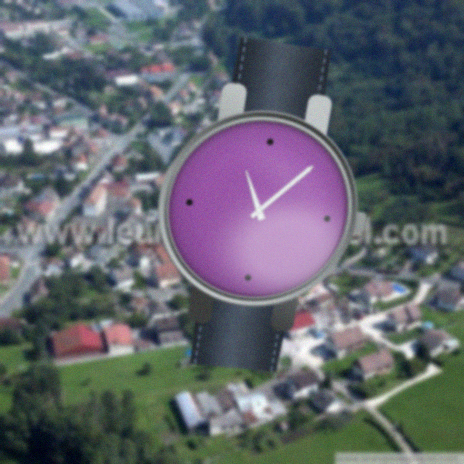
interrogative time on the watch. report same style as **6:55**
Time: **11:07**
